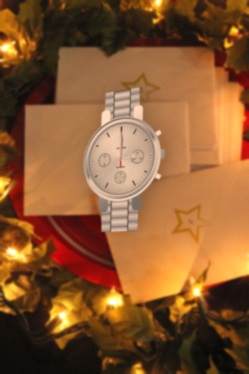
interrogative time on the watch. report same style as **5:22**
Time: **3:00**
